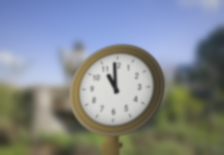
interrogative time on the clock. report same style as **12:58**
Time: **10:59**
